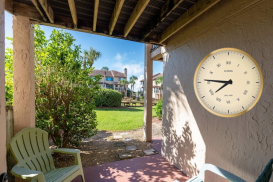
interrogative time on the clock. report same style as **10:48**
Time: **7:46**
